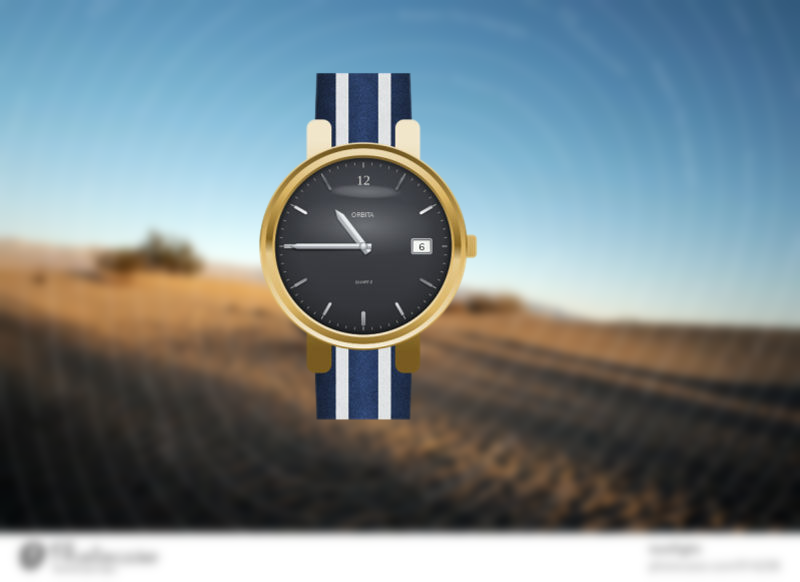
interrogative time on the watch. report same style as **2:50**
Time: **10:45**
